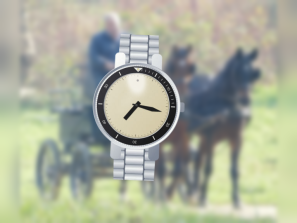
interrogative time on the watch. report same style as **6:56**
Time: **7:17**
